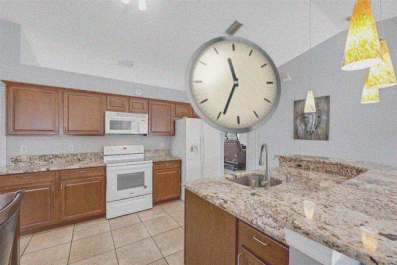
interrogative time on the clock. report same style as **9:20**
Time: **11:34**
